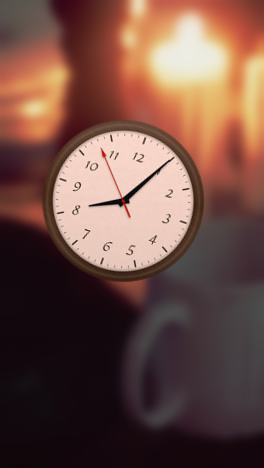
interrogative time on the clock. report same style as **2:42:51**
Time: **8:04:53**
